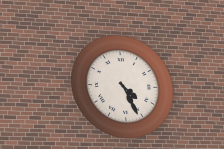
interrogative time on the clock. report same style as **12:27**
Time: **4:26**
